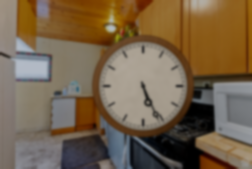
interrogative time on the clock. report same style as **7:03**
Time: **5:26**
